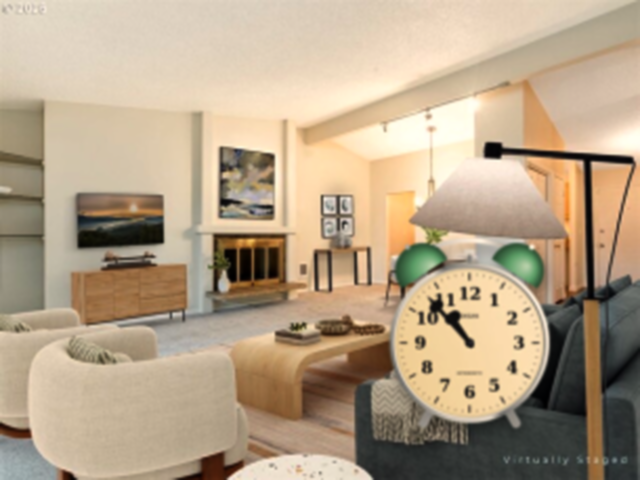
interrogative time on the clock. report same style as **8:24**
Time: **10:53**
